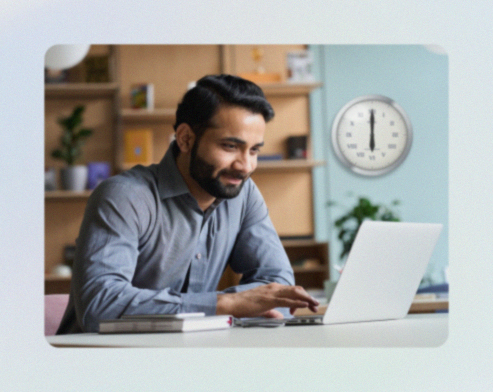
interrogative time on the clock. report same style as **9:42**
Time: **6:00**
